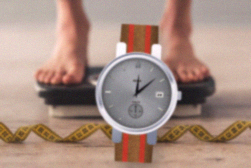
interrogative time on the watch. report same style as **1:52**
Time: **12:08**
